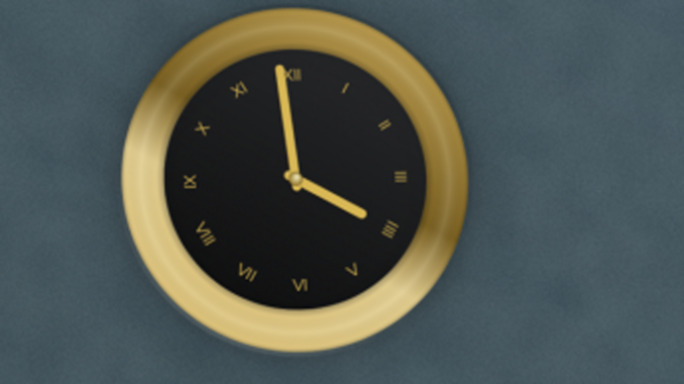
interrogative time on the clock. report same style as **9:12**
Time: **3:59**
